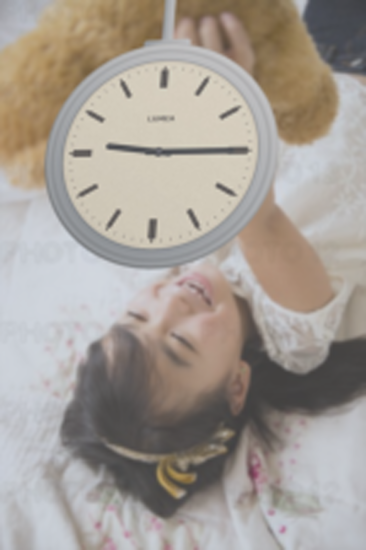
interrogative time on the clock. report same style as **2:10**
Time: **9:15**
